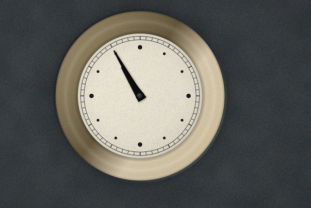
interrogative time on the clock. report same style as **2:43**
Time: **10:55**
